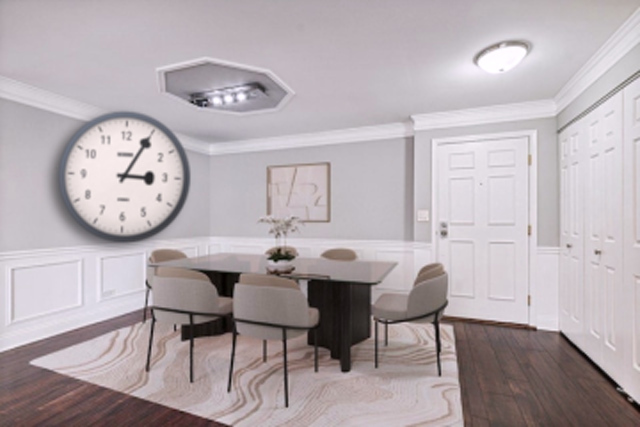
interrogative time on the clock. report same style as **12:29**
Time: **3:05**
